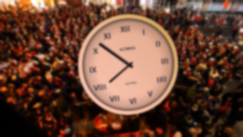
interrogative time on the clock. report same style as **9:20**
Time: **7:52**
